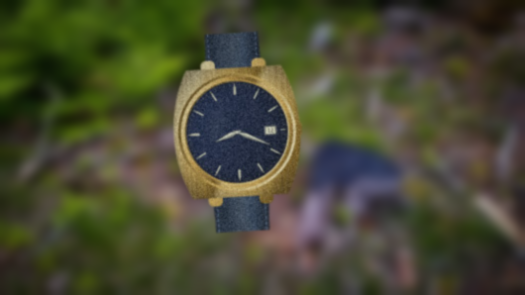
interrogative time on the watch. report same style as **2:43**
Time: **8:19**
